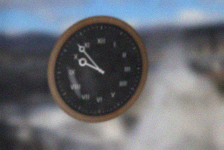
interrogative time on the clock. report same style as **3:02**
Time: **9:53**
